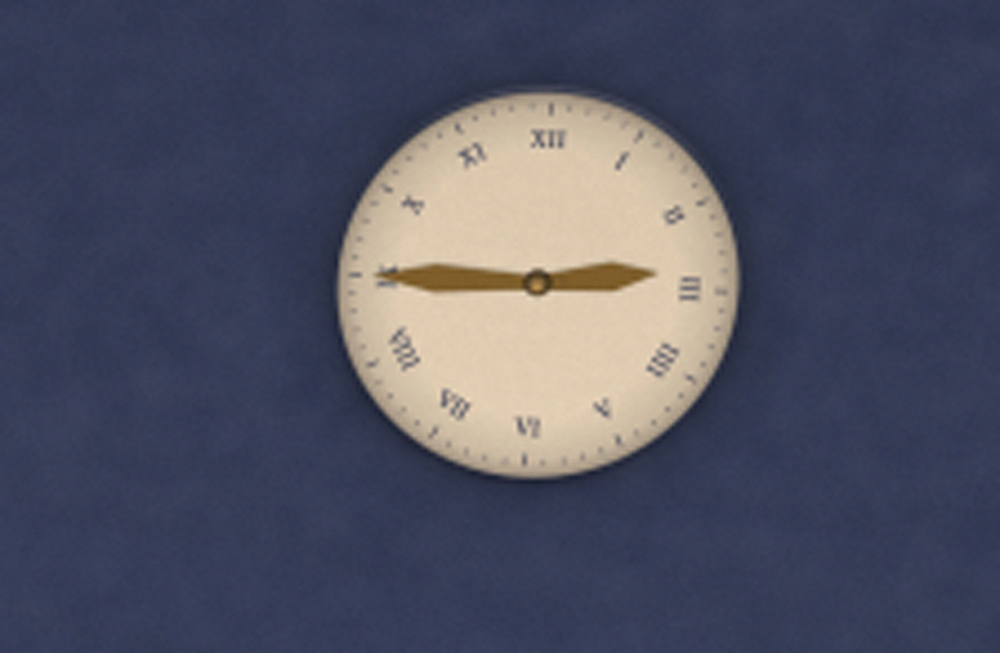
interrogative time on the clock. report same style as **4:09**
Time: **2:45**
